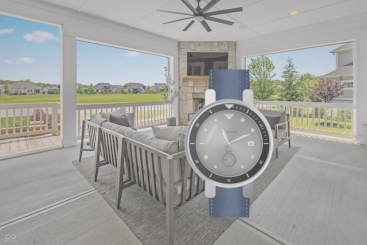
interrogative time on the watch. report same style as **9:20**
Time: **11:11**
